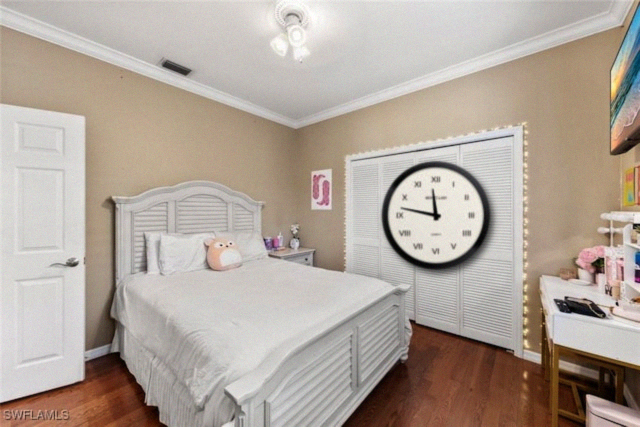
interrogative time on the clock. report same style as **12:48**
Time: **11:47**
